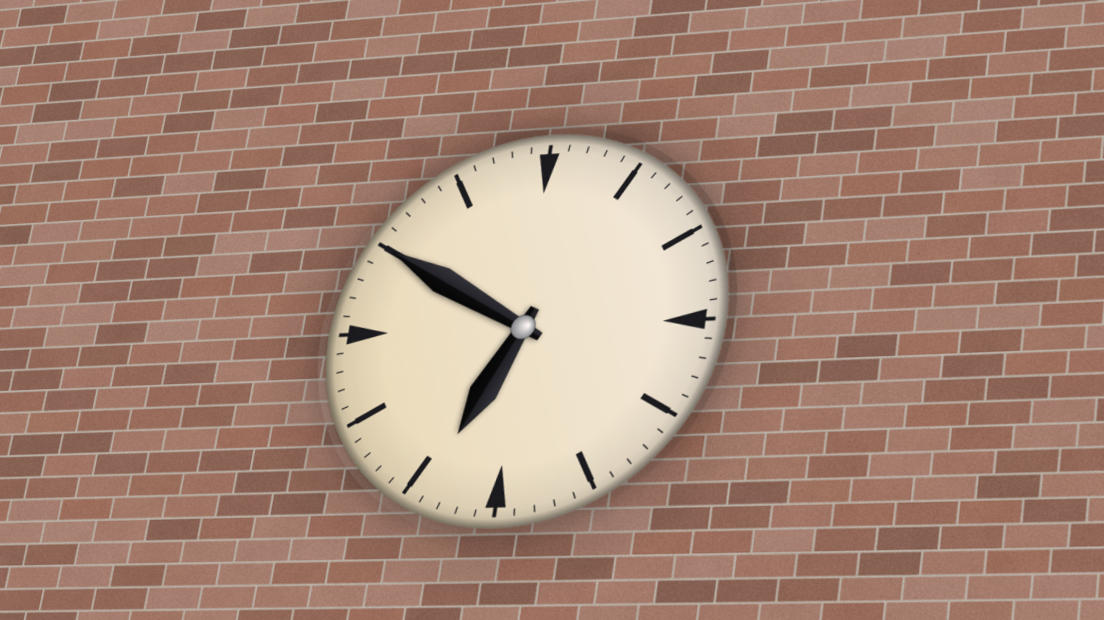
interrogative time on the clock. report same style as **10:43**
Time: **6:50**
